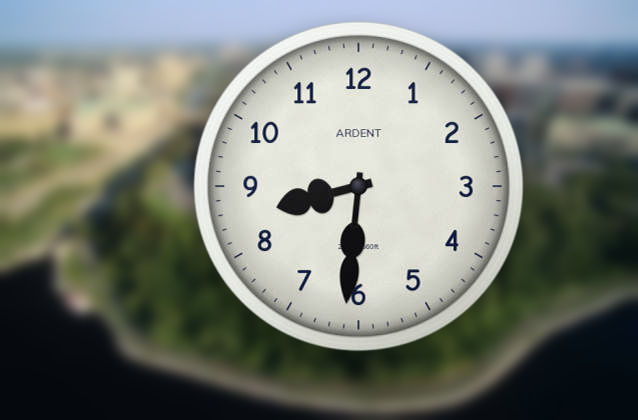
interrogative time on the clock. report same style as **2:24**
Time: **8:31**
